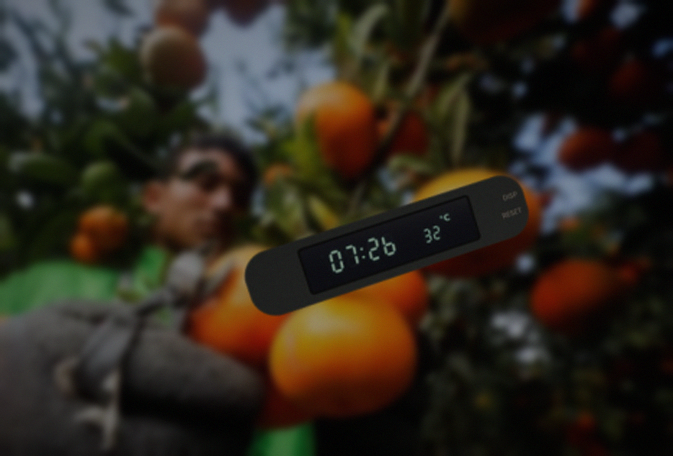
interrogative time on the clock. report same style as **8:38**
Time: **7:26**
